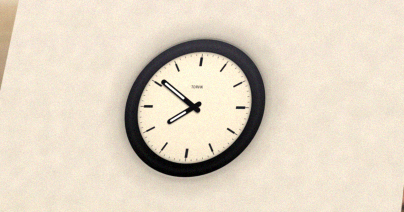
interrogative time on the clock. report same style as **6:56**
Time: **7:51**
